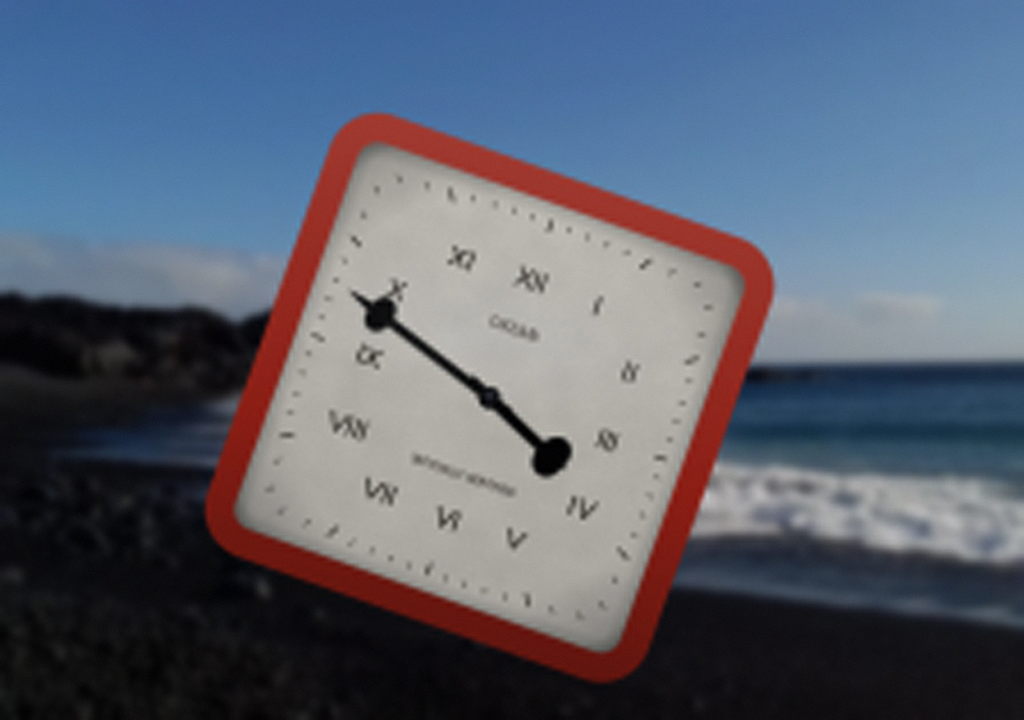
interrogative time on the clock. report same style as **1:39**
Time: **3:48**
